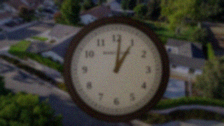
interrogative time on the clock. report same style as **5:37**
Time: **1:01**
